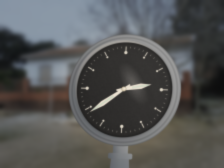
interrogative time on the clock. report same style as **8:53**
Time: **2:39**
